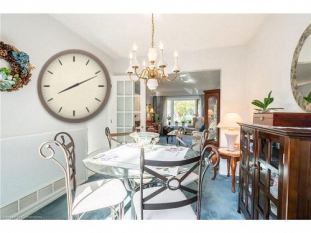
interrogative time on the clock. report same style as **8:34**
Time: **8:11**
